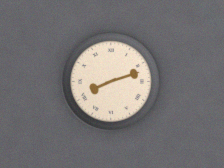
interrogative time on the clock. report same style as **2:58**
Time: **8:12**
